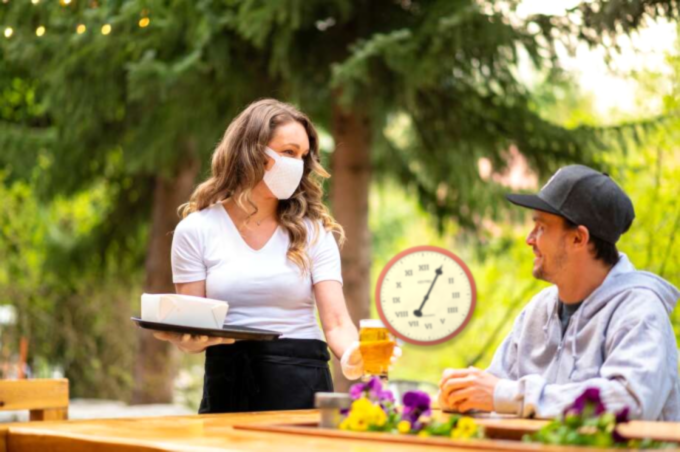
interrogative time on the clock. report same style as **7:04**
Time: **7:05**
